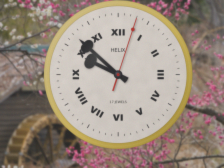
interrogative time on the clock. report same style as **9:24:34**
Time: **9:52:03**
